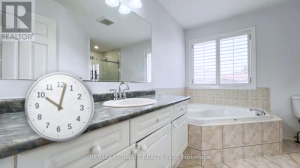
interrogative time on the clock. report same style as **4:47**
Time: **10:02**
